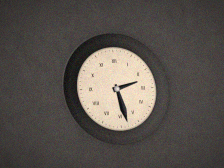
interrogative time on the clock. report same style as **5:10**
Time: **2:28**
